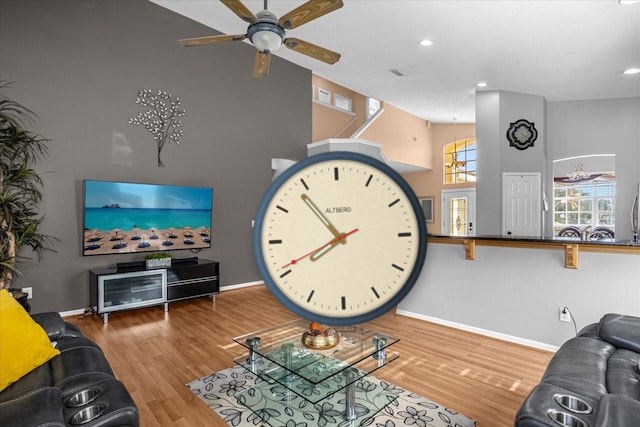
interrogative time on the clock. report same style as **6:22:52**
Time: **7:53:41**
